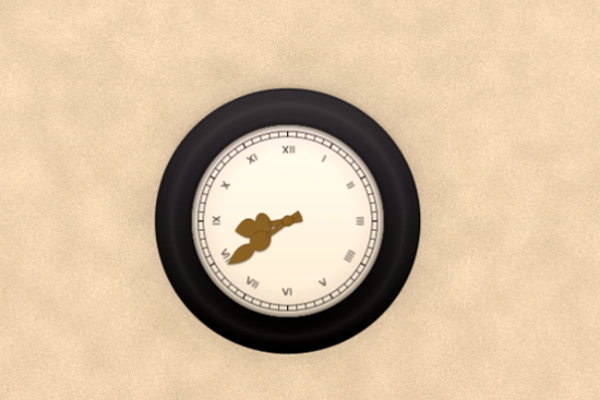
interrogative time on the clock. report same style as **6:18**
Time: **8:39**
